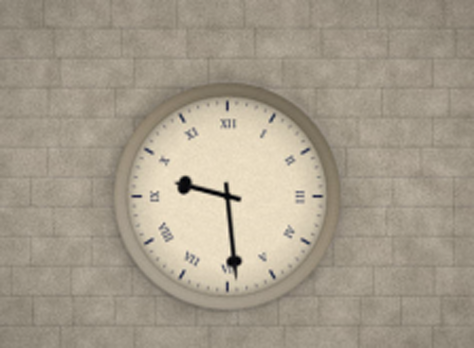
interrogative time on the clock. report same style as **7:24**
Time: **9:29**
